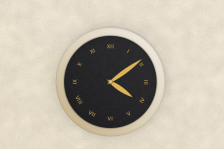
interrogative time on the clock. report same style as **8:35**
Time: **4:09**
